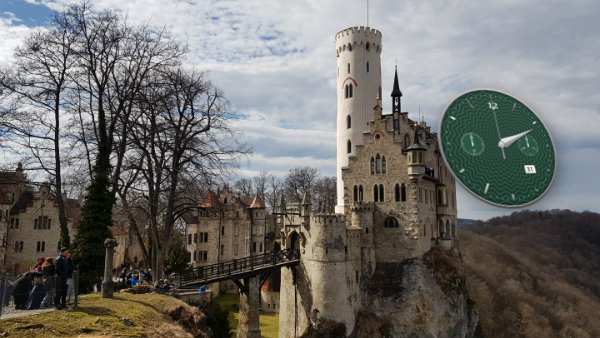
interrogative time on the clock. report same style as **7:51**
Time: **2:11**
